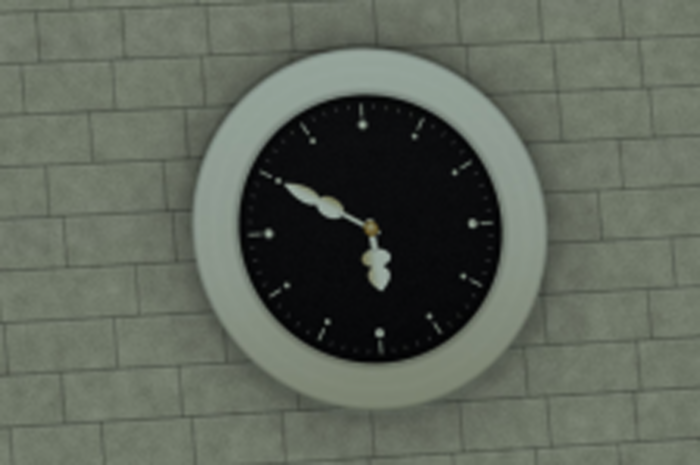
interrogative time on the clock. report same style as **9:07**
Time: **5:50**
